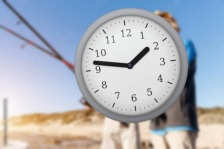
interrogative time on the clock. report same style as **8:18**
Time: **1:47**
